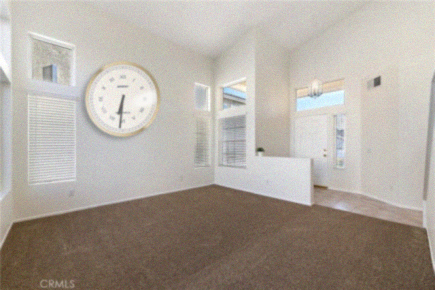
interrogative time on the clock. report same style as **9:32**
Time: **6:31**
